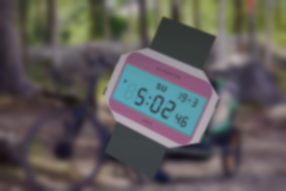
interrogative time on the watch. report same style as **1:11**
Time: **5:02**
